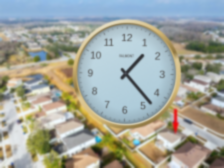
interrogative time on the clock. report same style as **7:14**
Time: **1:23**
